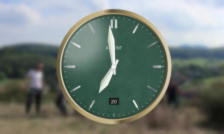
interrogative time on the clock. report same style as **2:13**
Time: **6:59**
